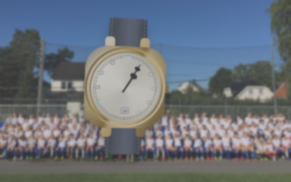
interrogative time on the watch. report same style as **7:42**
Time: **1:05**
